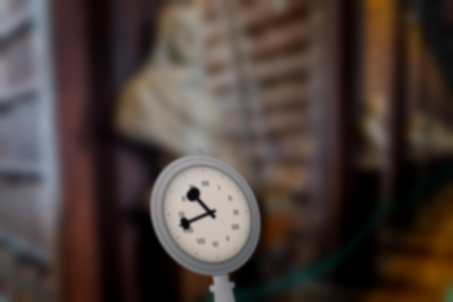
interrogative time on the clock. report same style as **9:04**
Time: **10:42**
